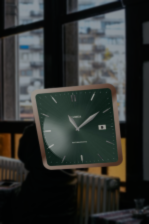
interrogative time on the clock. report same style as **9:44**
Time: **11:09**
